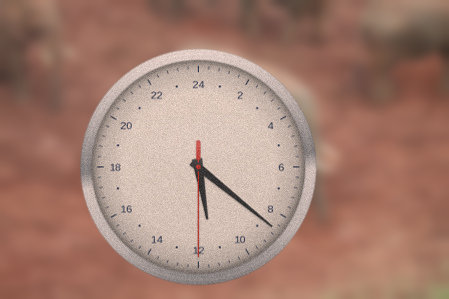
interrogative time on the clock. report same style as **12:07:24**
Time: **11:21:30**
